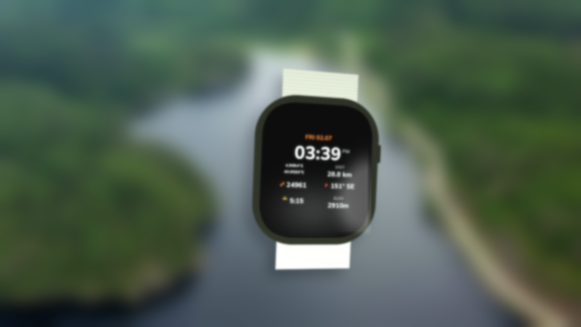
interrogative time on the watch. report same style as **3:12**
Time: **3:39**
